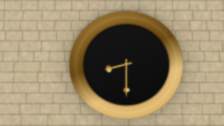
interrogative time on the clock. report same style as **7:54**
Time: **8:30**
